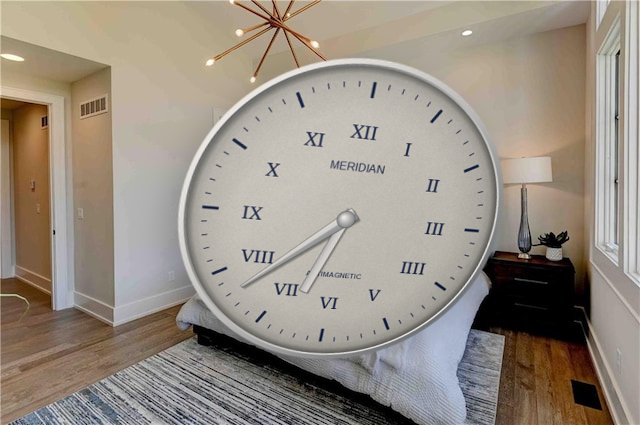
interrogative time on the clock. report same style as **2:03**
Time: **6:38**
